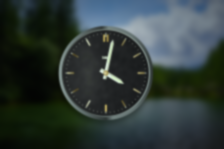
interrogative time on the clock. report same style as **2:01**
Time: **4:02**
